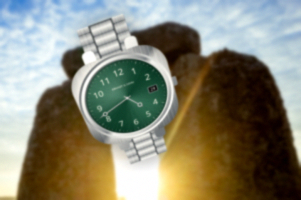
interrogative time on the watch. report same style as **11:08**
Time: **4:42**
